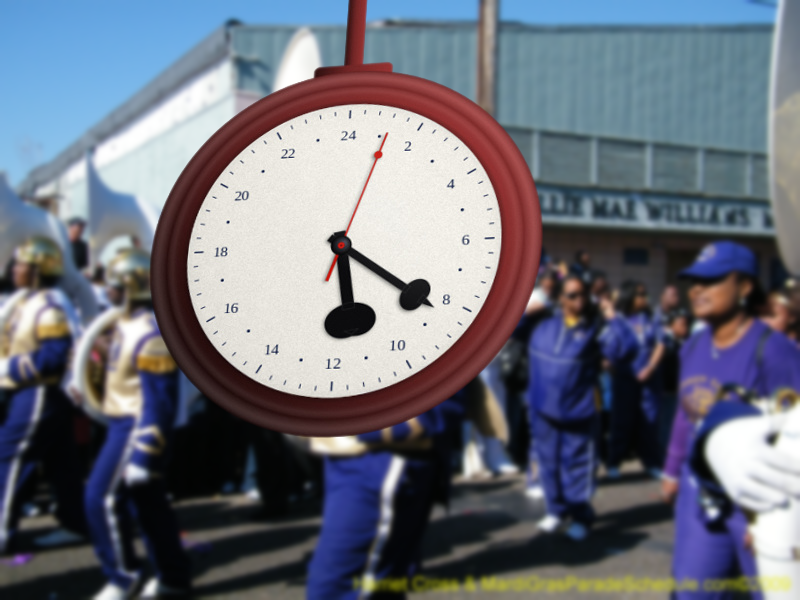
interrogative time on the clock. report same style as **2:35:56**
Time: **11:21:03**
